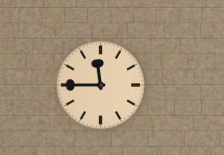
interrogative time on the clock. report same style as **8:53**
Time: **11:45**
